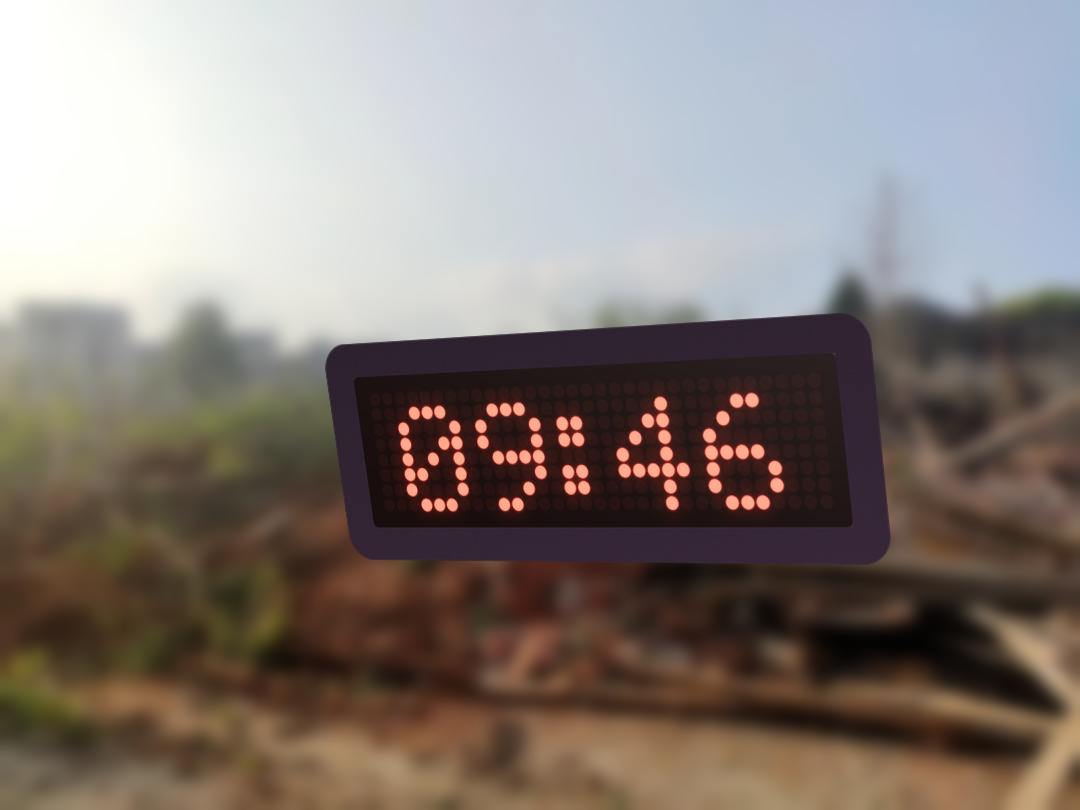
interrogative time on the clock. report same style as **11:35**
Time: **9:46**
